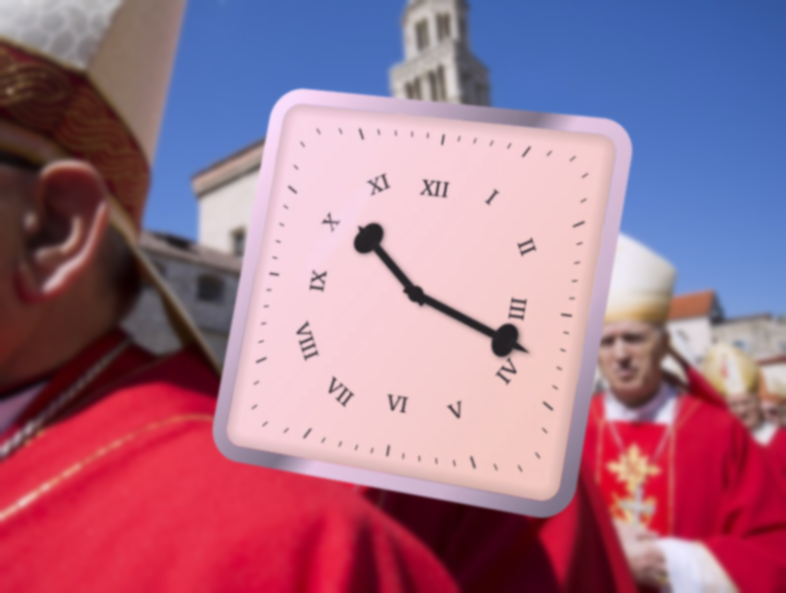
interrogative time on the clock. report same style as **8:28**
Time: **10:18**
